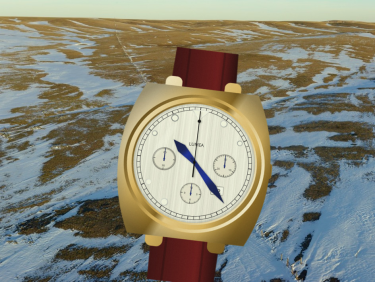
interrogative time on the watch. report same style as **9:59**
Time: **10:23**
